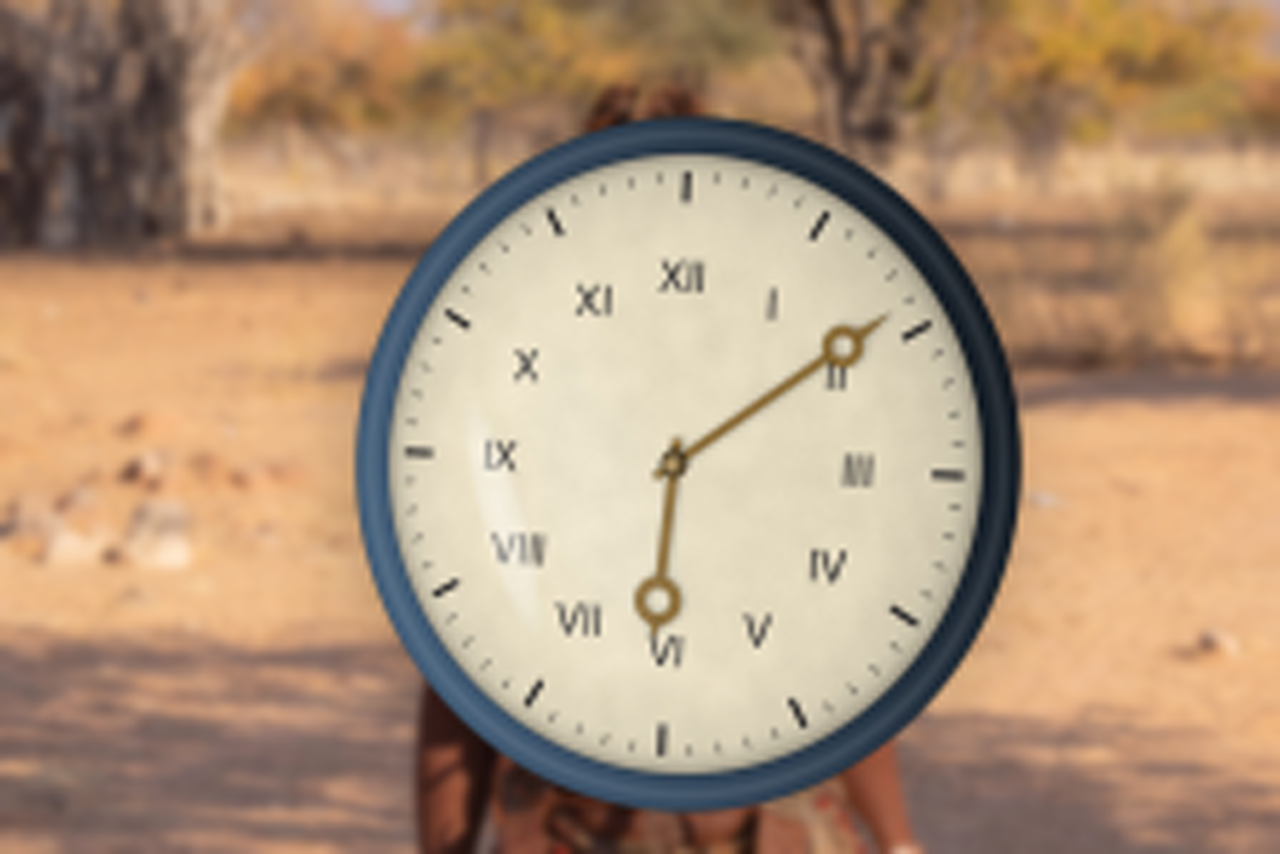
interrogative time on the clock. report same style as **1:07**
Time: **6:09**
